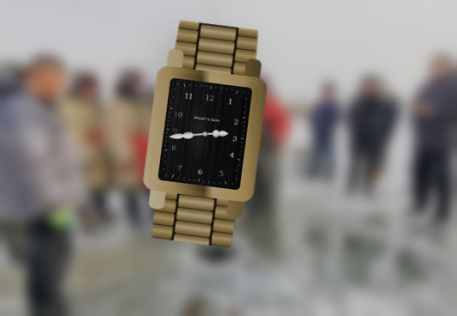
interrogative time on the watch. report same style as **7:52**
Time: **2:43**
